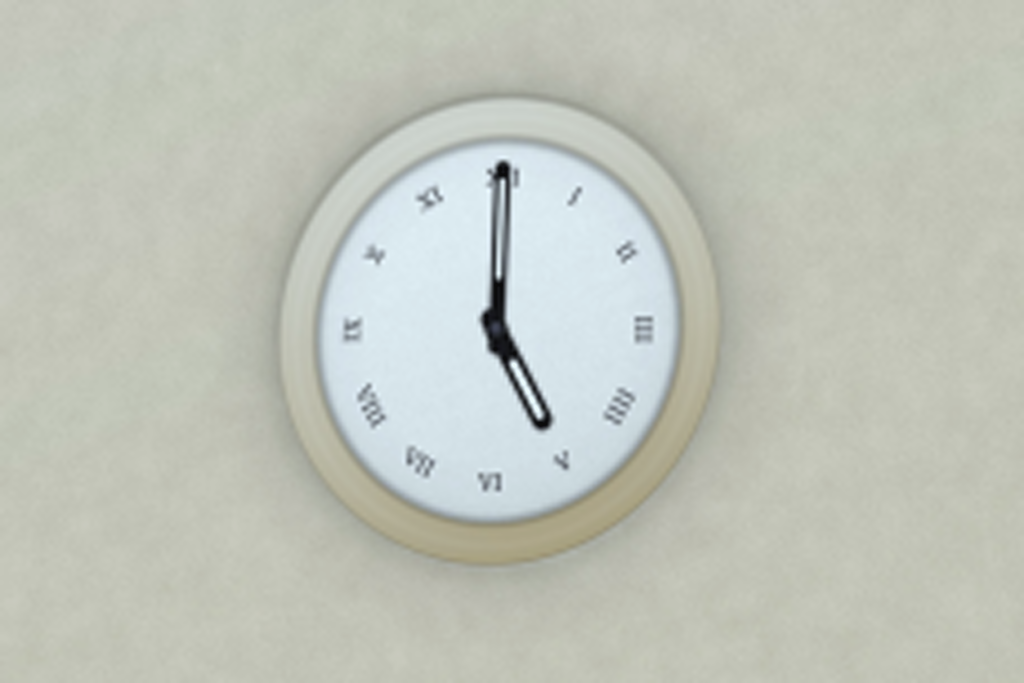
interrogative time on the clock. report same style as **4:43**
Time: **5:00**
